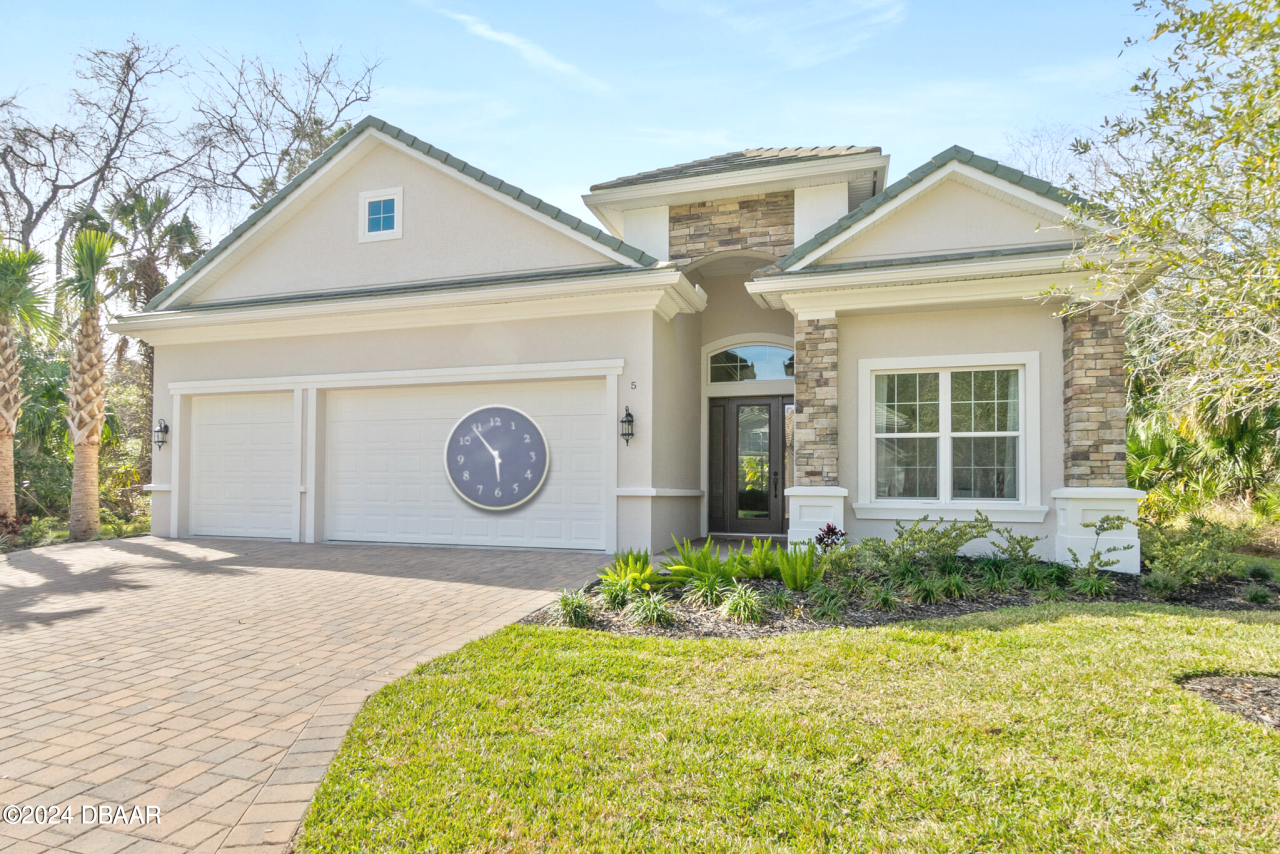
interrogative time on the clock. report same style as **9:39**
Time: **5:54**
